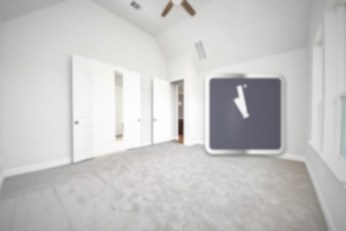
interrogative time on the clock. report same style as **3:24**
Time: **10:58**
